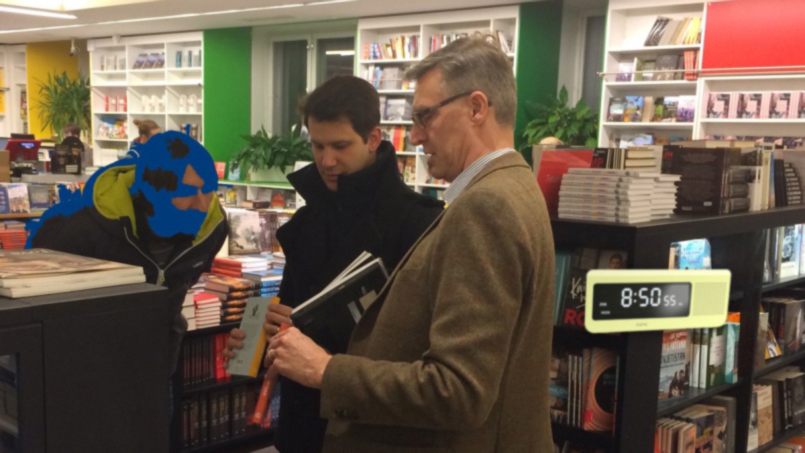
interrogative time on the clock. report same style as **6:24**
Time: **8:50**
